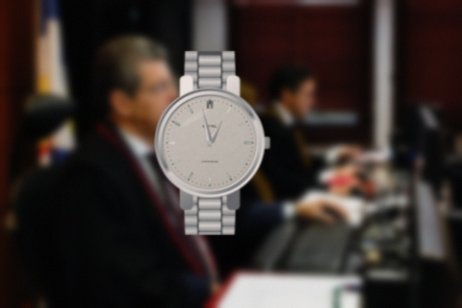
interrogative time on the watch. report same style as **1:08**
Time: **12:58**
